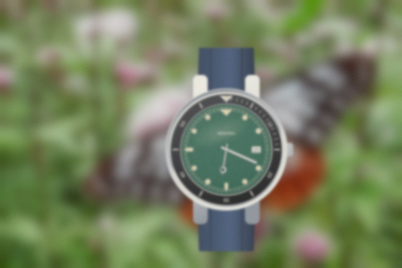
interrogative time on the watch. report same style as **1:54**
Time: **6:19**
